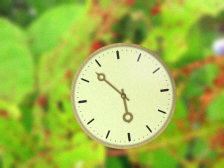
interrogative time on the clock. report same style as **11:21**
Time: **5:53**
